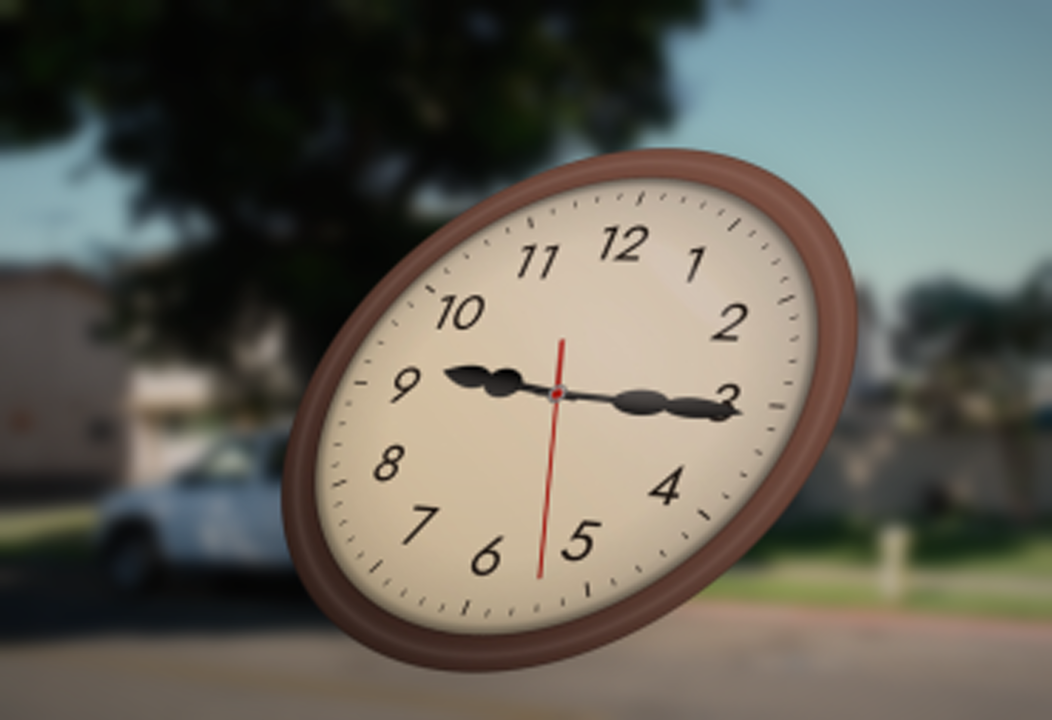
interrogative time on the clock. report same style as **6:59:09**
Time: **9:15:27**
